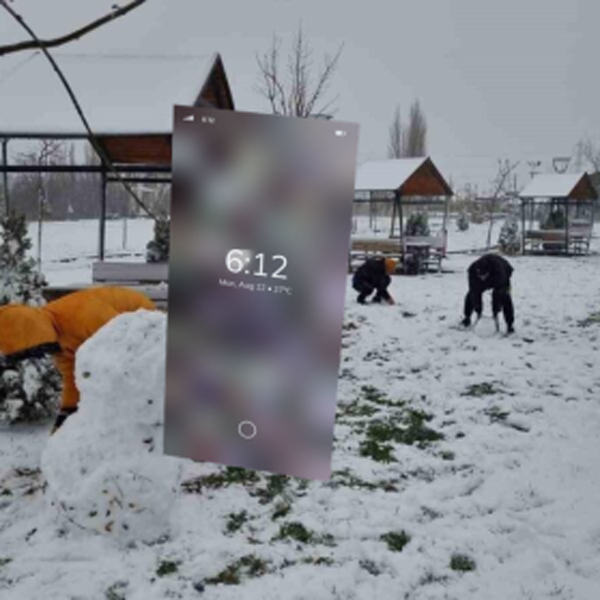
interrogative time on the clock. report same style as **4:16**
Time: **6:12**
